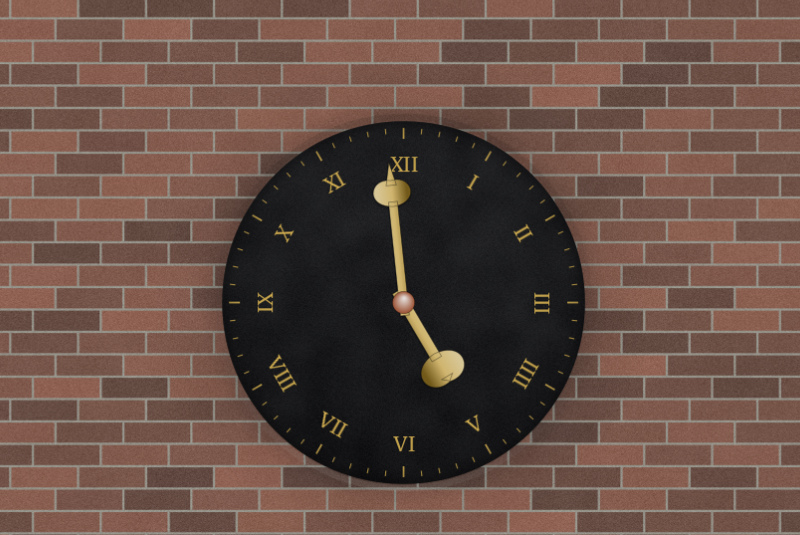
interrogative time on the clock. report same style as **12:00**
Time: **4:59**
